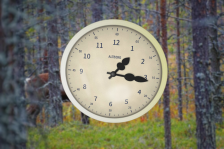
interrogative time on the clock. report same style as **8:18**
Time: **1:16**
